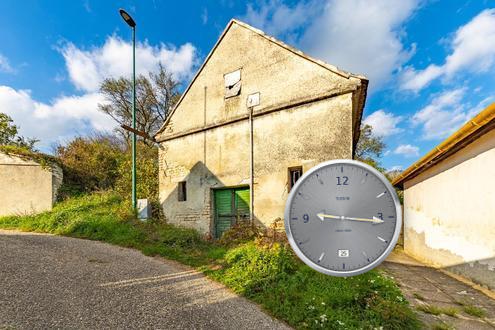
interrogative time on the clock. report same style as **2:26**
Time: **9:16**
